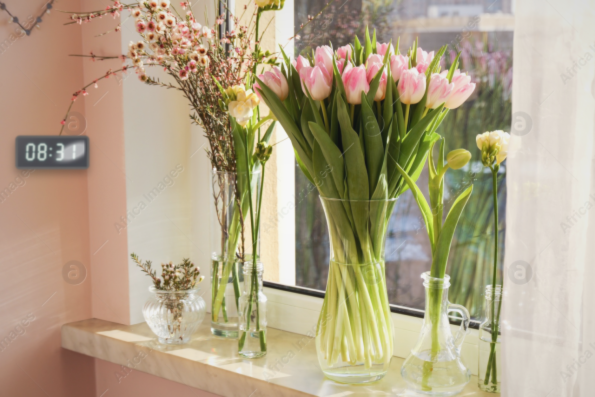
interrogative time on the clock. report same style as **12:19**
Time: **8:31**
